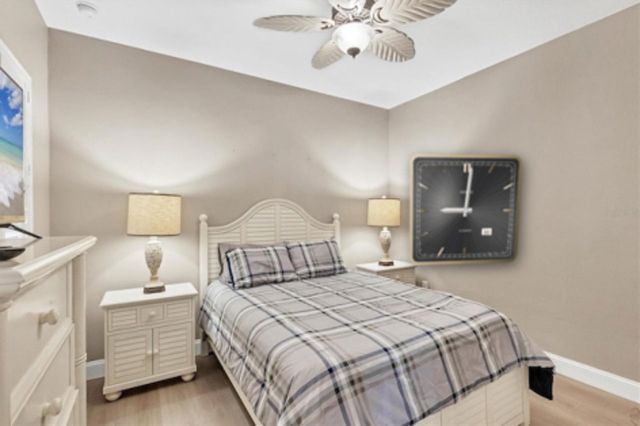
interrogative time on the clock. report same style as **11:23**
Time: **9:01**
